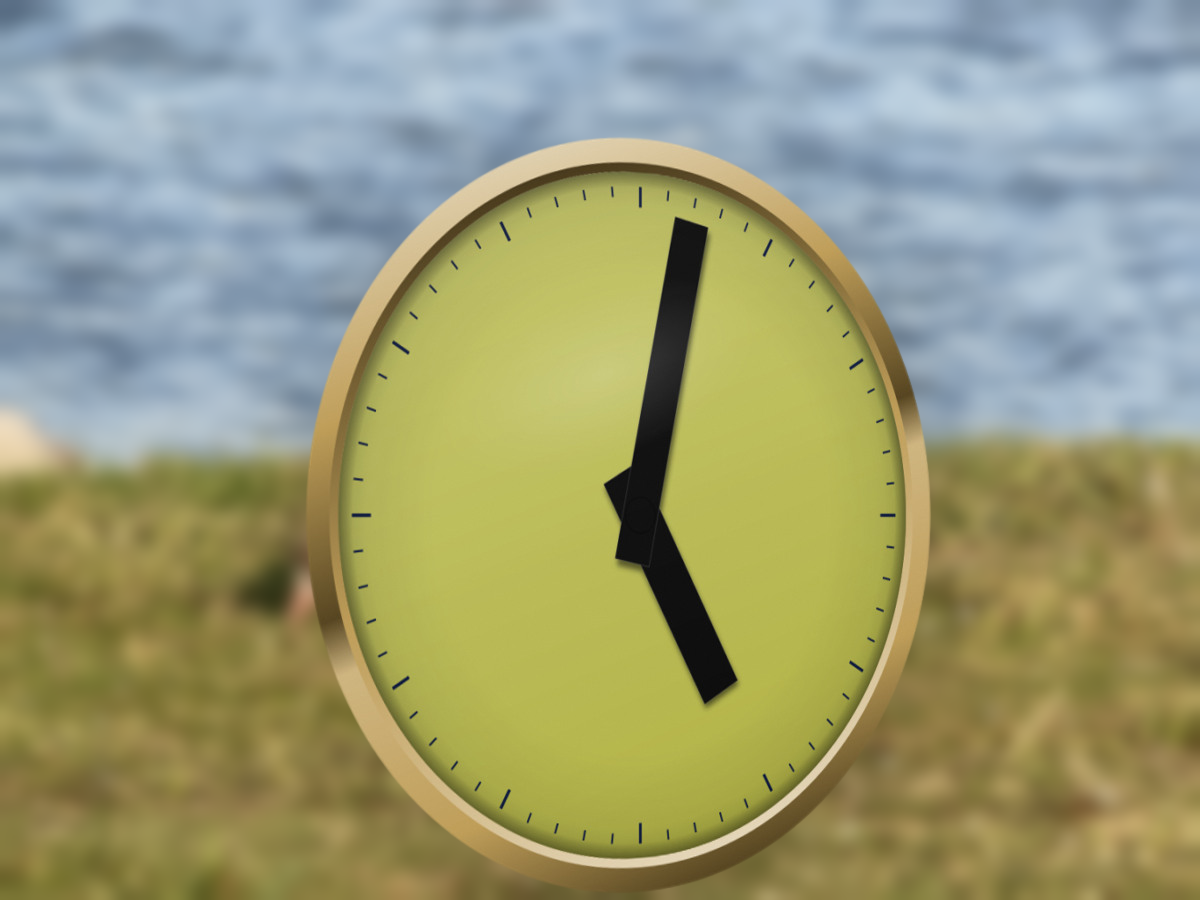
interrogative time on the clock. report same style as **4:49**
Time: **5:02**
